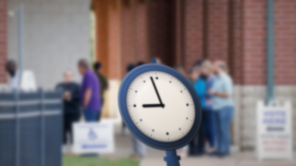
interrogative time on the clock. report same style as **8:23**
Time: **8:58**
